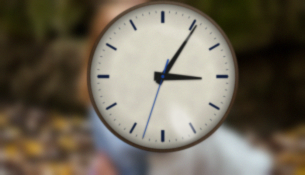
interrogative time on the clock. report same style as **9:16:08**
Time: **3:05:33**
